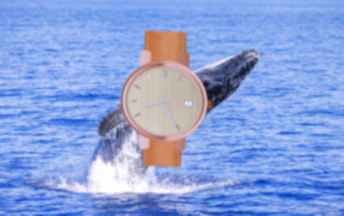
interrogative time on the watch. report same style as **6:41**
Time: **8:26**
